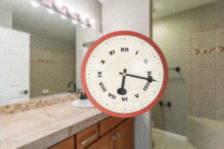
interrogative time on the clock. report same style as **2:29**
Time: **6:17**
